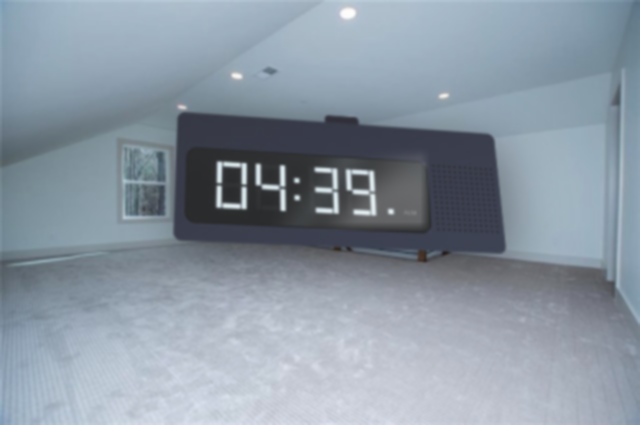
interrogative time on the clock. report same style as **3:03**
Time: **4:39**
